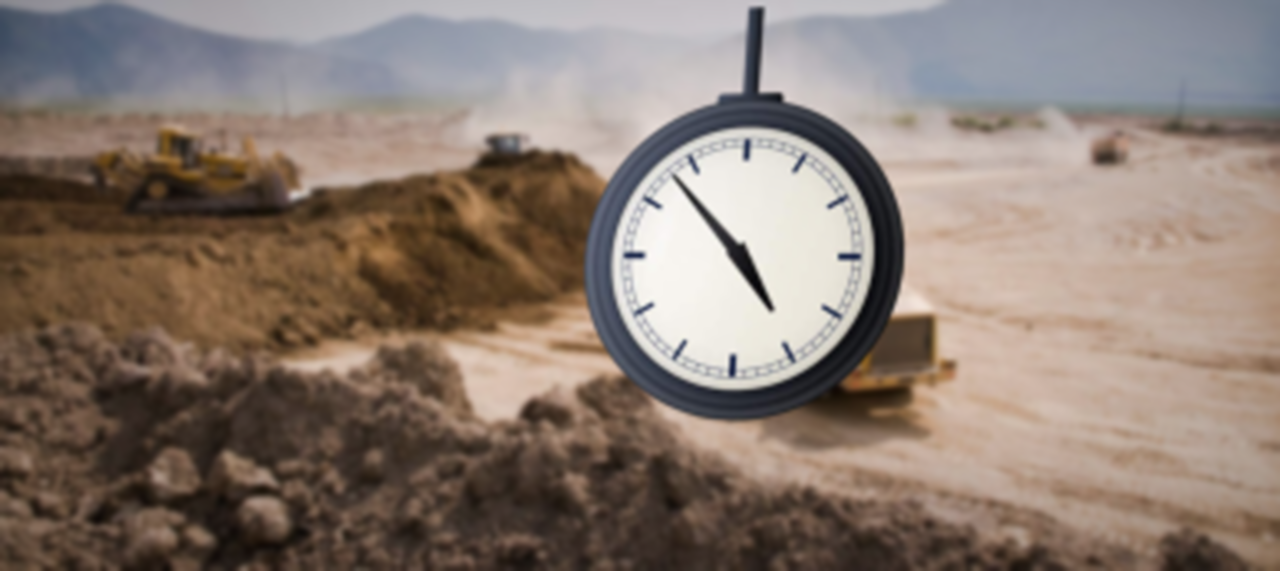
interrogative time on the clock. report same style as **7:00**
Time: **4:53**
